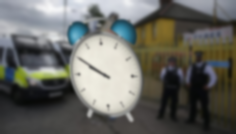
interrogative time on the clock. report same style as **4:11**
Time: **9:50**
